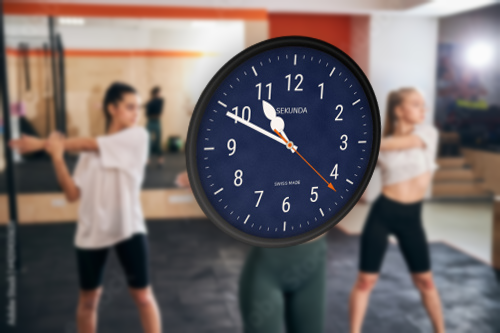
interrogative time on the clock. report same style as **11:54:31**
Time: **10:49:22**
